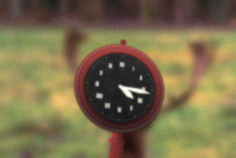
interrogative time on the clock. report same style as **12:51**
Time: **4:16**
